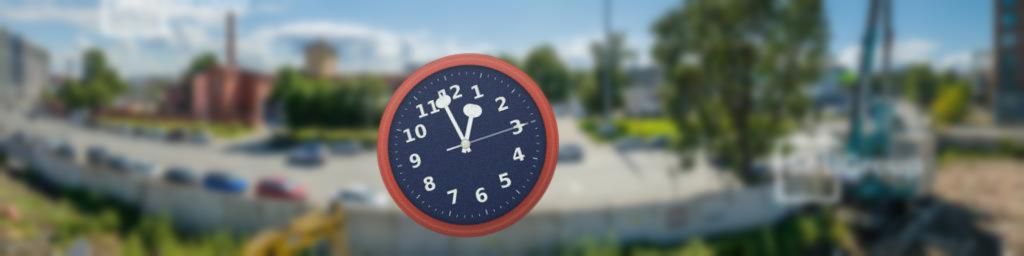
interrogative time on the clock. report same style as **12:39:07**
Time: **12:58:15**
